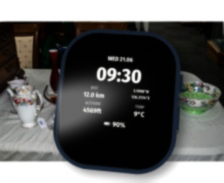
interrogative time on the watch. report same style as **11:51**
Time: **9:30**
